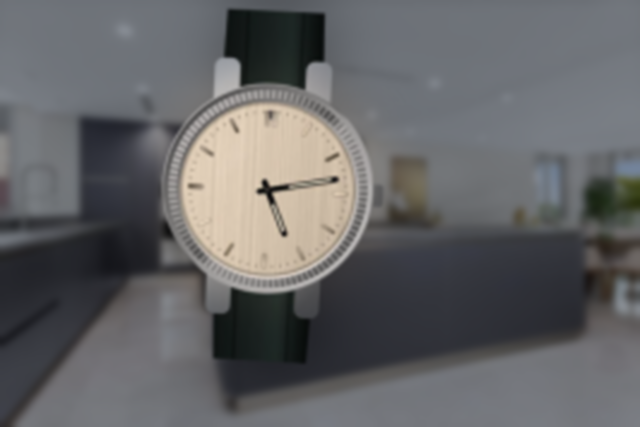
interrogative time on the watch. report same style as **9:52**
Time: **5:13**
